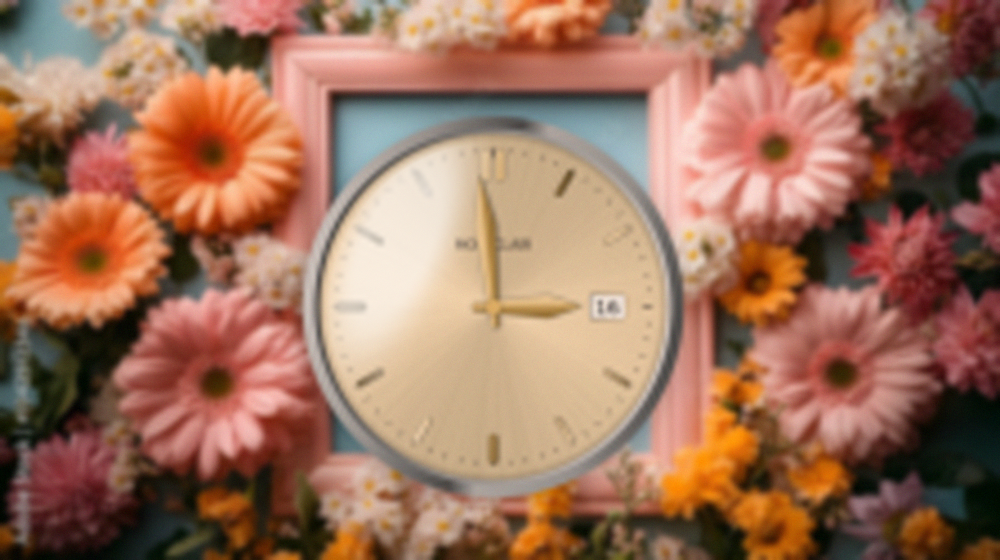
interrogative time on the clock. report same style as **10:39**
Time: **2:59**
